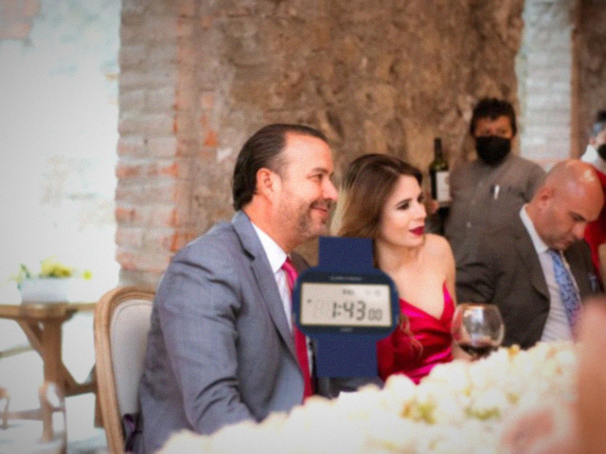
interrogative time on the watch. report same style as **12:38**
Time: **1:43**
